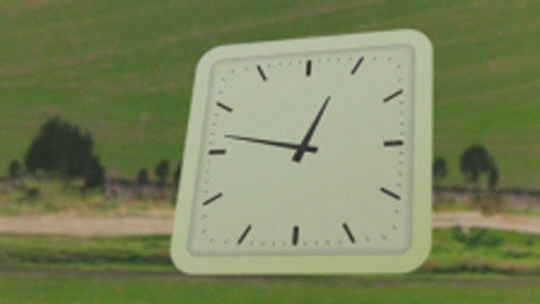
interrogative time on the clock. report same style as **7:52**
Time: **12:47**
